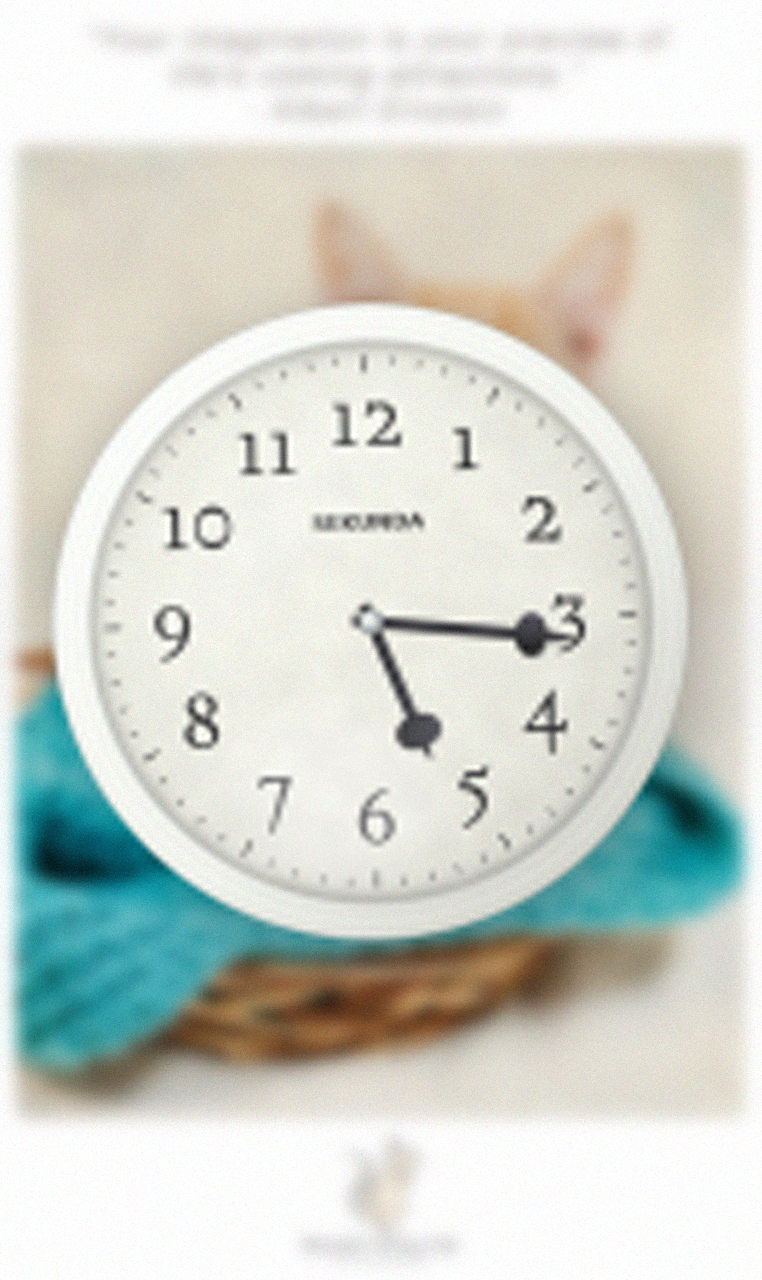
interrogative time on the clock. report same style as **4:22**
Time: **5:16**
